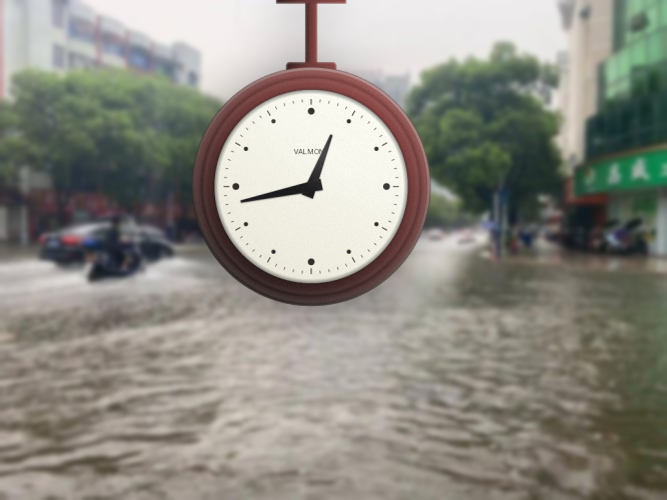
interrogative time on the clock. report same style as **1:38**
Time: **12:43**
